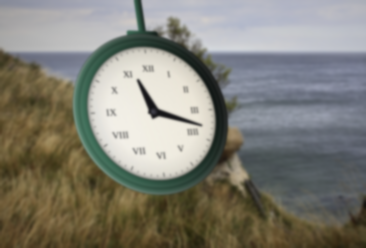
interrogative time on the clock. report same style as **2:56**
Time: **11:18**
